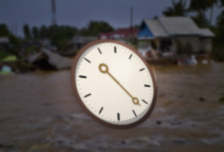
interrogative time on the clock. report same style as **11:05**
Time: **10:22**
